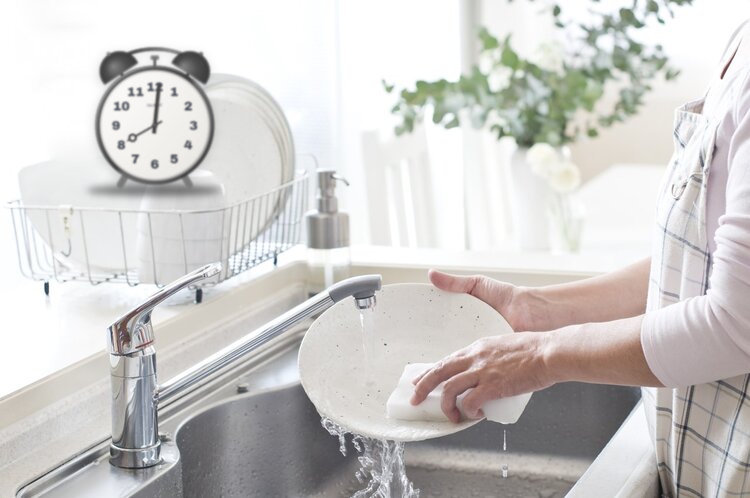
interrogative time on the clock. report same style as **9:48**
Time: **8:01**
